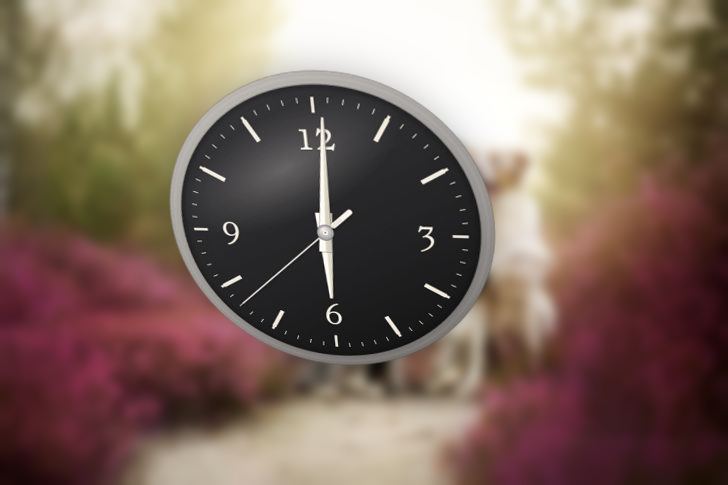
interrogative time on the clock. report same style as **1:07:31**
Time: **6:00:38**
